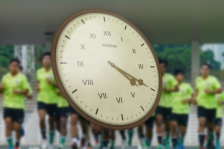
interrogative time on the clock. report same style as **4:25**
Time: **4:20**
